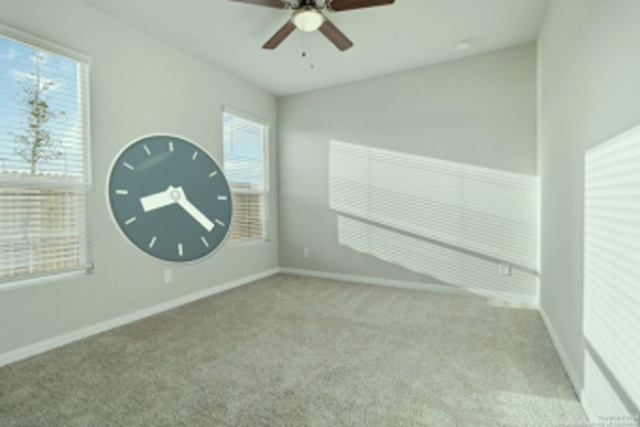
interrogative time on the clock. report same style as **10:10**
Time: **8:22**
